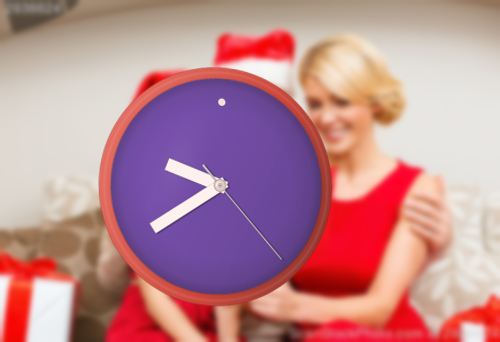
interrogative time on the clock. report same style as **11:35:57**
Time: **9:39:23**
